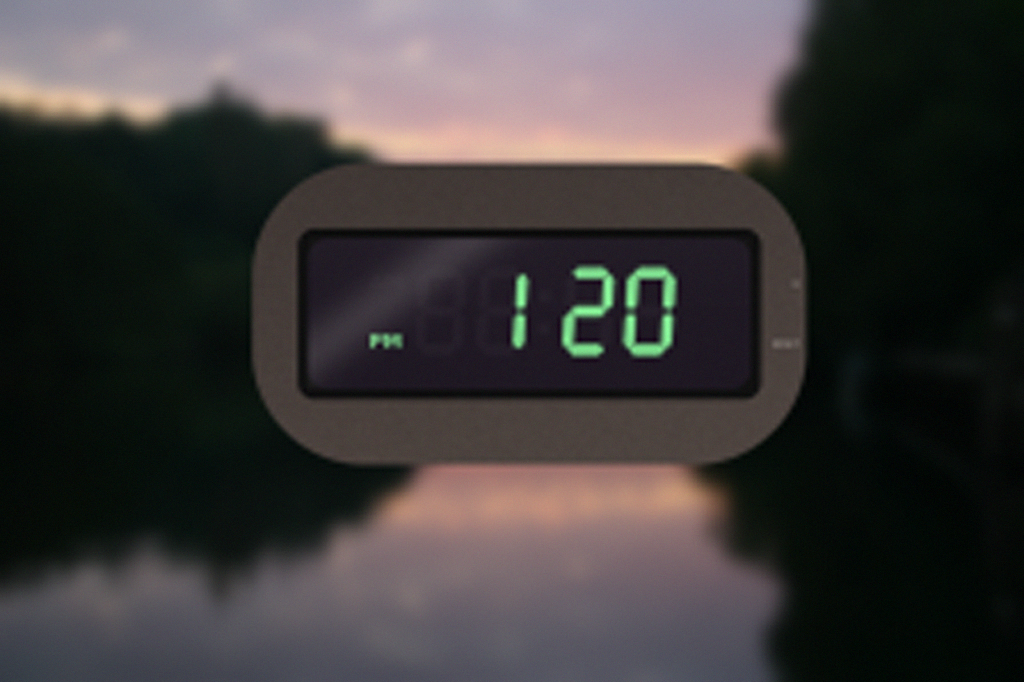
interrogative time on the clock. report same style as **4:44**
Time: **1:20**
